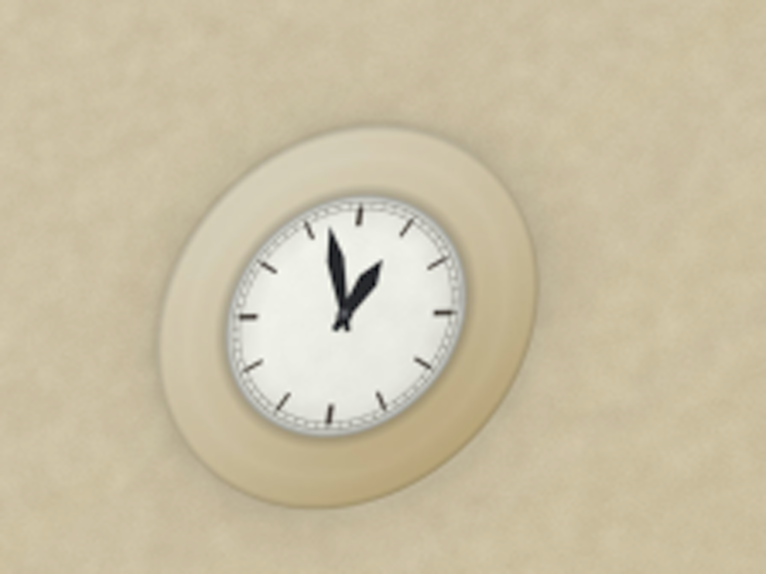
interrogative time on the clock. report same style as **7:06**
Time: **12:57**
